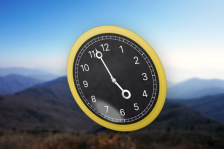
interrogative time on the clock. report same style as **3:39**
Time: **4:57**
